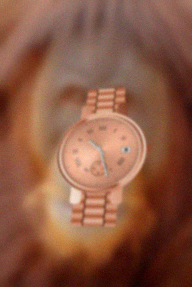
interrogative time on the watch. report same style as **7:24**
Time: **10:27**
